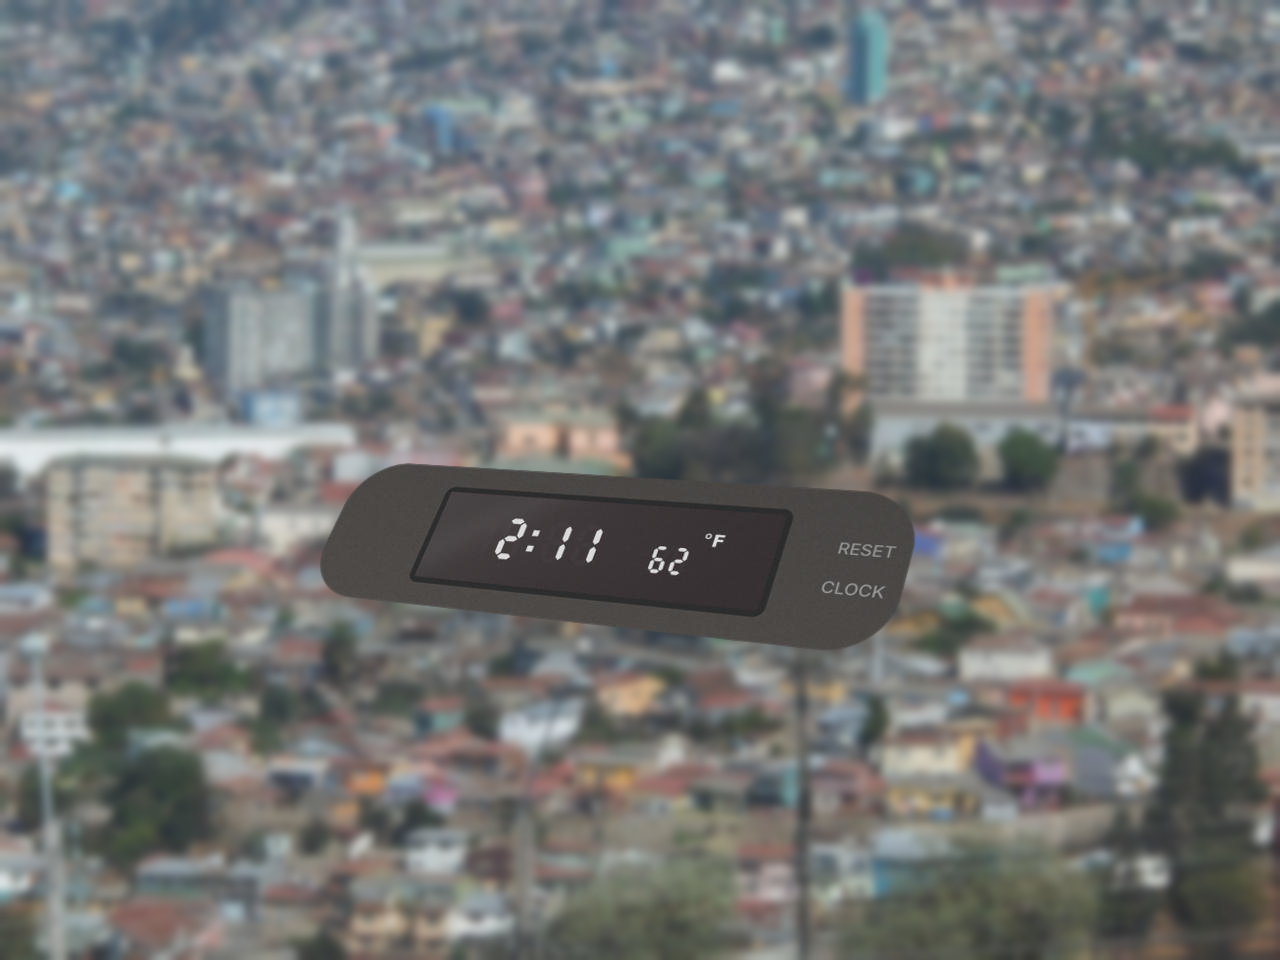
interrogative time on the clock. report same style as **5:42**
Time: **2:11**
